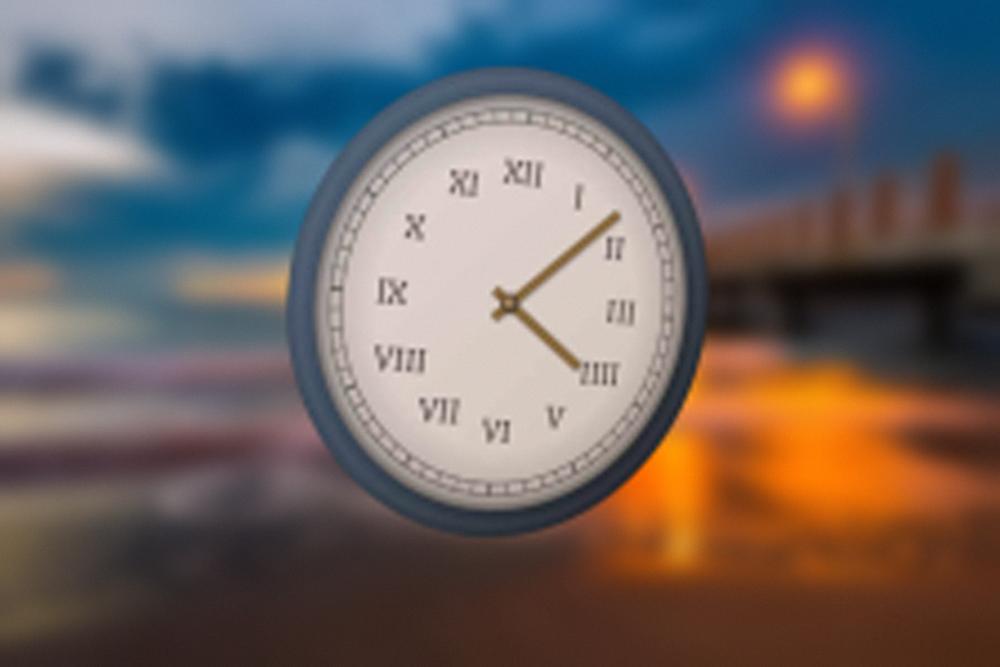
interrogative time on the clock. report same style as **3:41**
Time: **4:08**
